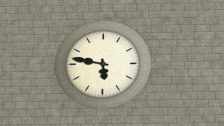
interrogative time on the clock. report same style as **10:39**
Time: **5:47**
